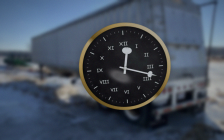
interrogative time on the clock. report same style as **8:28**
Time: **12:18**
